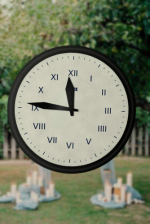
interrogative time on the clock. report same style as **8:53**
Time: **11:46**
